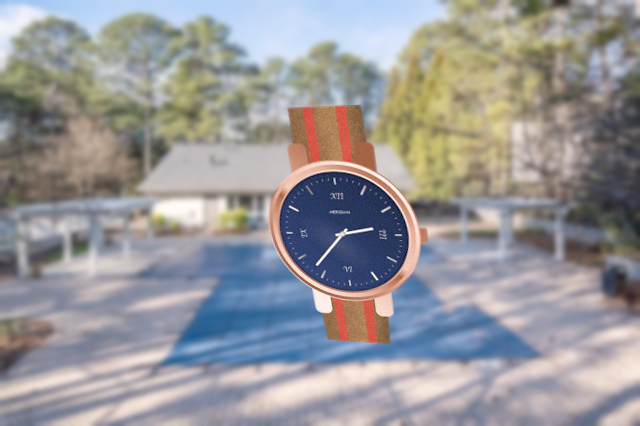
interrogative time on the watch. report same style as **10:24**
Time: **2:37**
